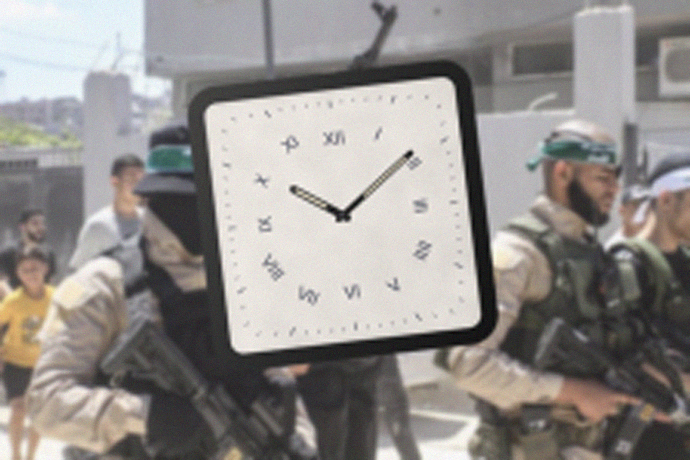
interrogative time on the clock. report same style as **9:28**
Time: **10:09**
